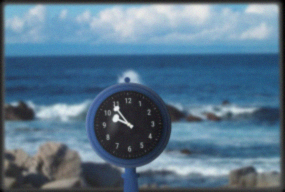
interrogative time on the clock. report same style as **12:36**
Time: **9:54**
